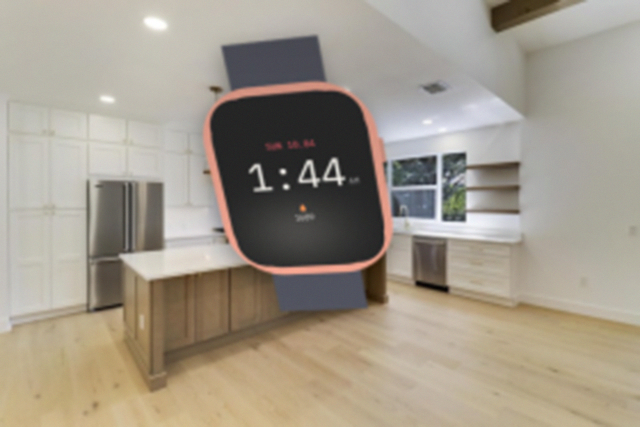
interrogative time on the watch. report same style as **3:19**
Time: **1:44**
